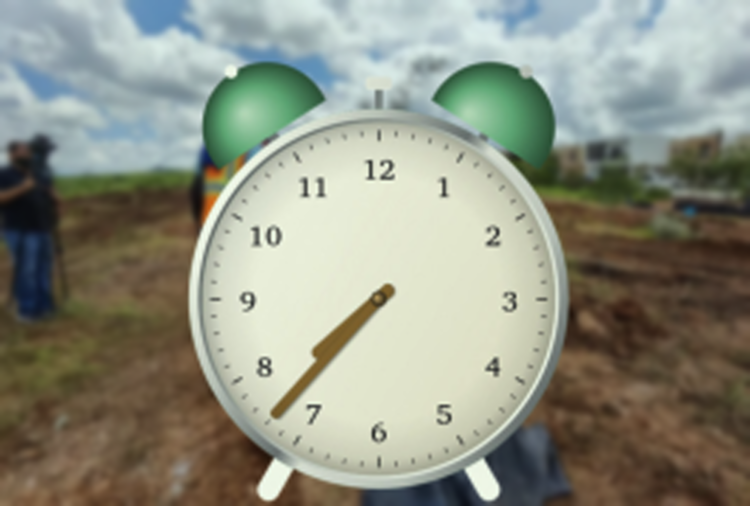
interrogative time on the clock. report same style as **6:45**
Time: **7:37**
